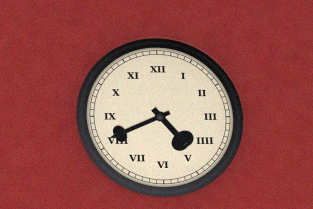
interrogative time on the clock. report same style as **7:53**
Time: **4:41**
